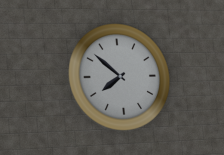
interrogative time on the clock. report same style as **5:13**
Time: **7:52**
